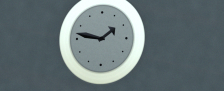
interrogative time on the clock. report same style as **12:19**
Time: **1:47**
